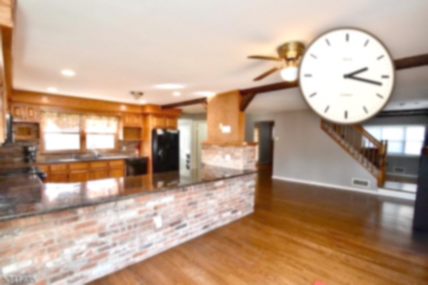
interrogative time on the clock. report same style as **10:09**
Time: **2:17**
